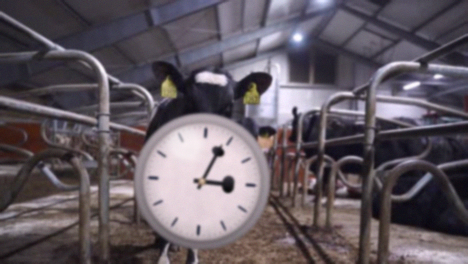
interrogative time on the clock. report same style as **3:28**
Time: **3:04**
